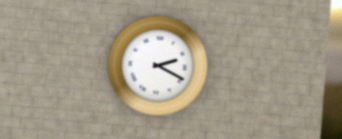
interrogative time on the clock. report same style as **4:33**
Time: **2:19**
